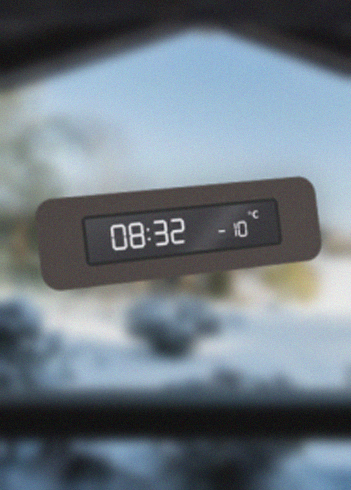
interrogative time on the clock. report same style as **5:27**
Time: **8:32**
